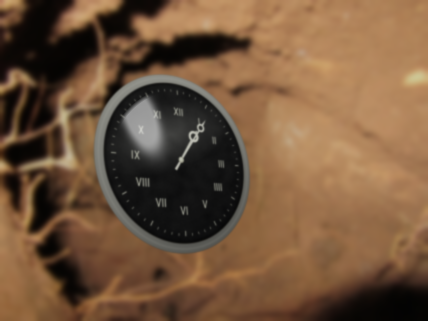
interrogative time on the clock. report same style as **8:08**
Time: **1:06**
